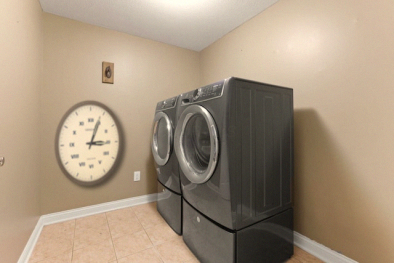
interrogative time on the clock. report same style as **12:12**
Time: **3:04**
